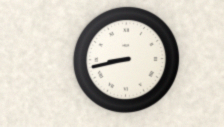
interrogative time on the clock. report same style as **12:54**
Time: **8:43**
